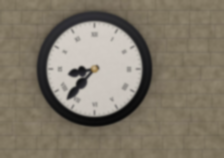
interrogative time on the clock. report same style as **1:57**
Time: **8:37**
